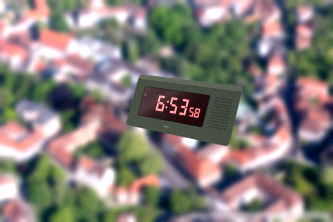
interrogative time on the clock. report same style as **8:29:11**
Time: **6:53:58**
